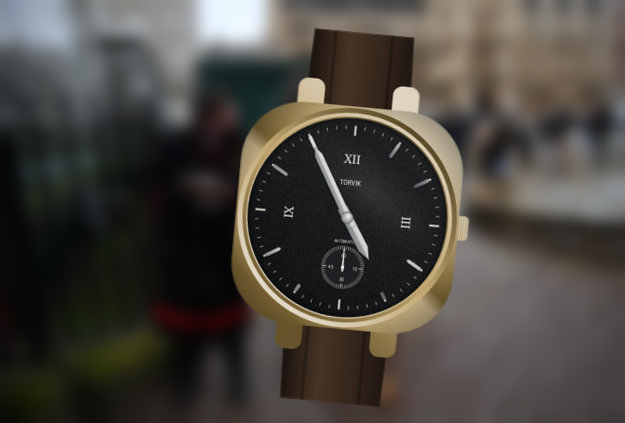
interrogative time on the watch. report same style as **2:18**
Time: **4:55**
